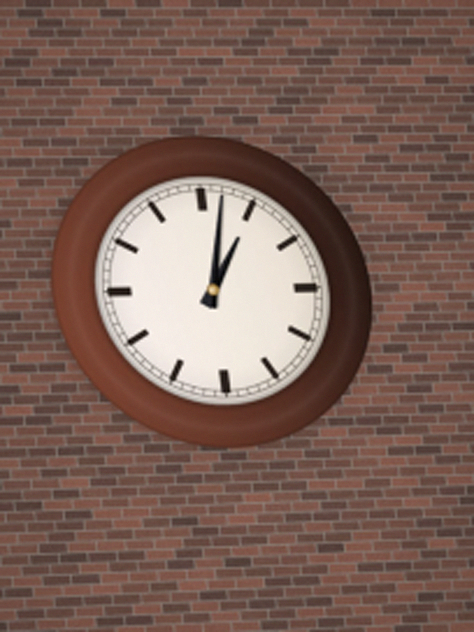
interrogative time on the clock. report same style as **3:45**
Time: **1:02**
